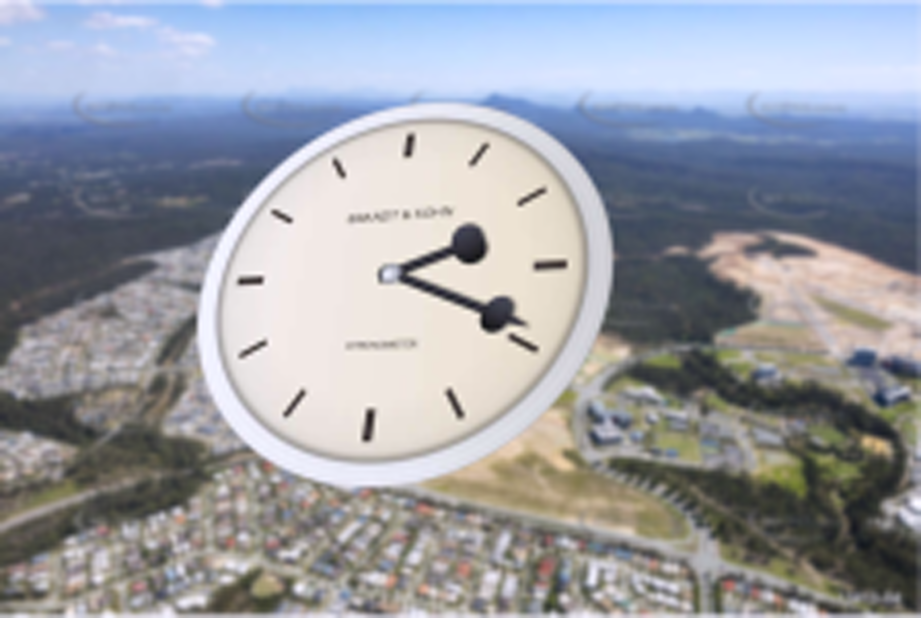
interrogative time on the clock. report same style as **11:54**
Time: **2:19**
